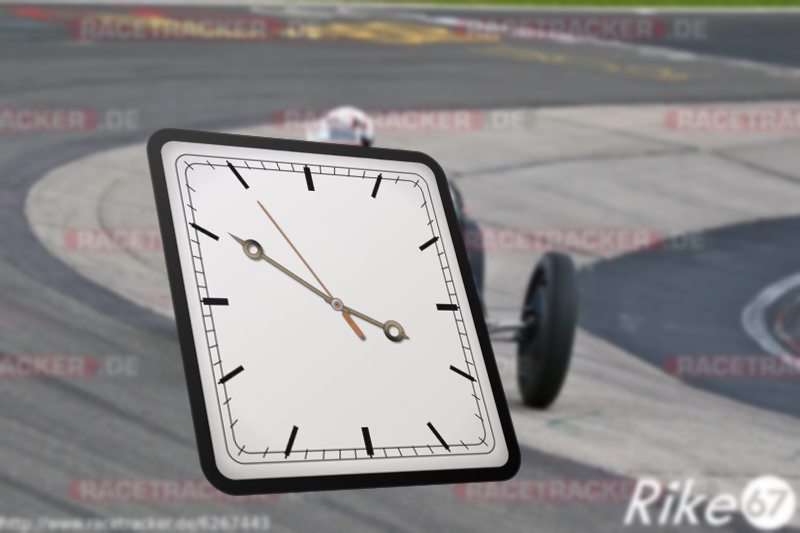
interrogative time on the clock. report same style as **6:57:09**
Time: **3:50:55**
